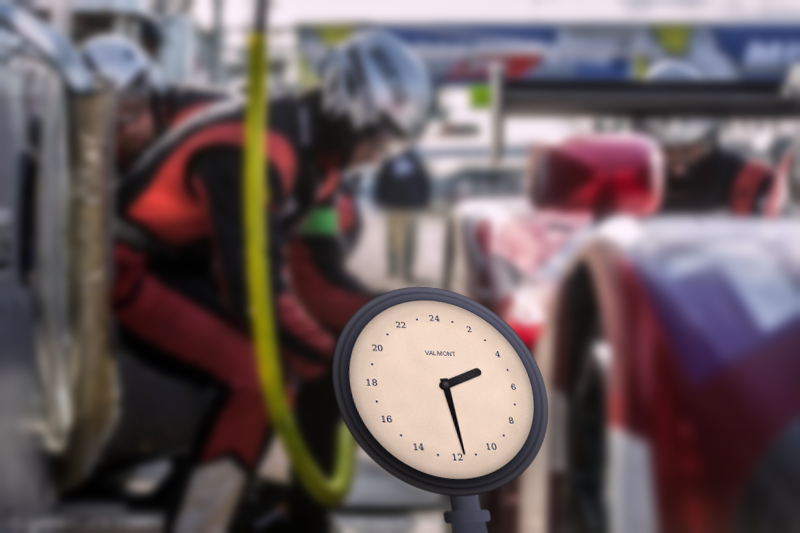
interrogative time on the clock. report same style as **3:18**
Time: **4:29**
